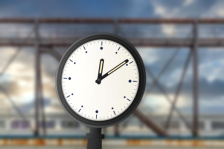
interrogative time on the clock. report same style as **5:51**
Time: **12:09**
